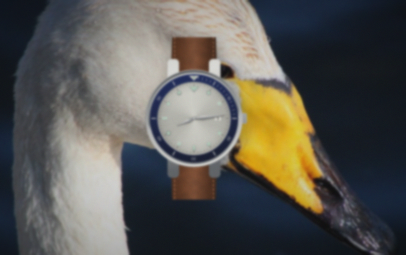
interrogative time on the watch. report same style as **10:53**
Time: **8:14**
